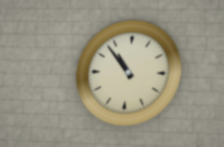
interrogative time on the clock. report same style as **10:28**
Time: **10:53**
